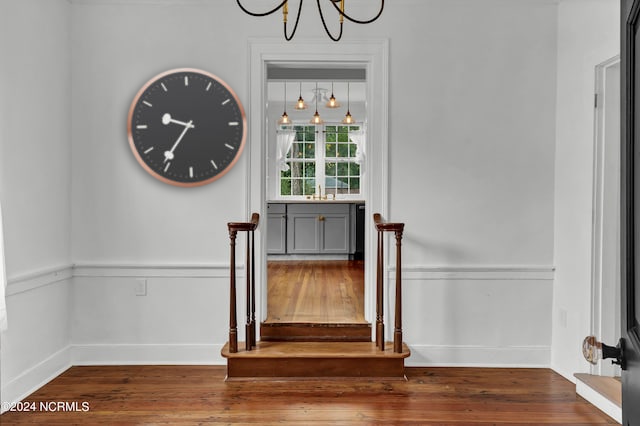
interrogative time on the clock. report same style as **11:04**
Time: **9:36**
